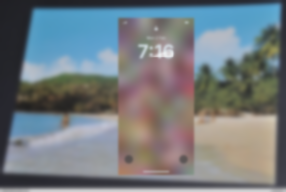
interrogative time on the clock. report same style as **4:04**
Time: **7:16**
